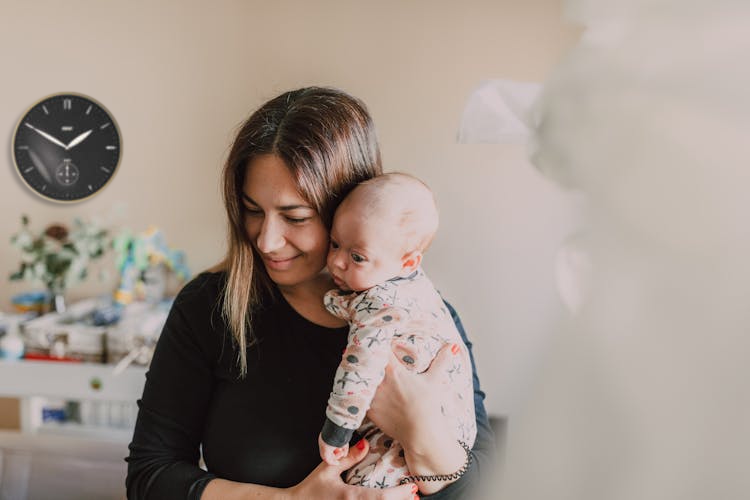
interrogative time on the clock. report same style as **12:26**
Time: **1:50**
